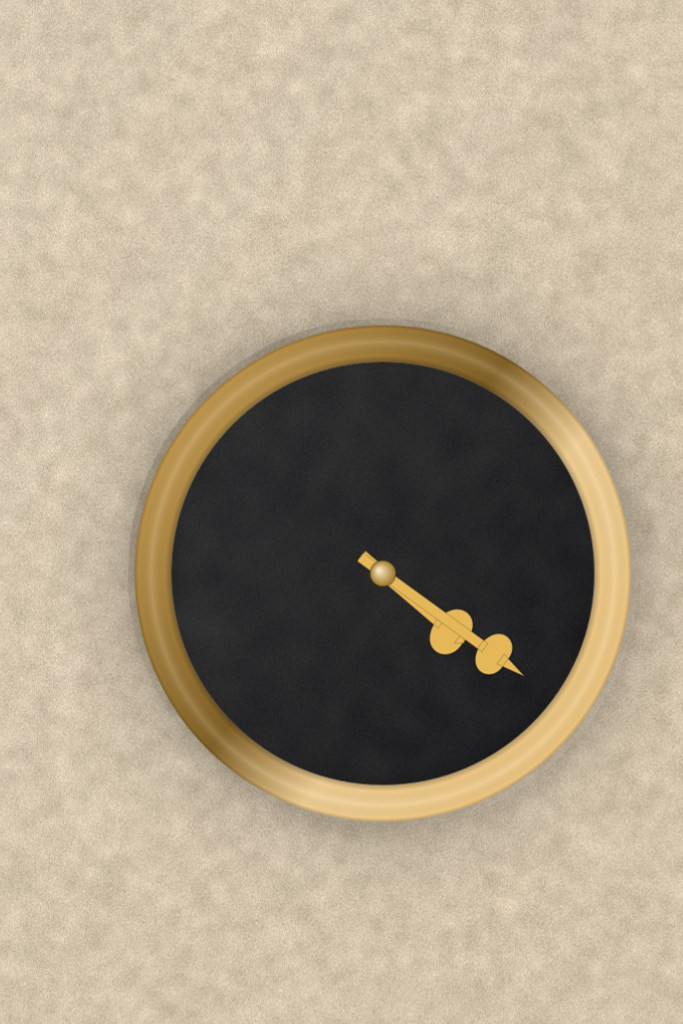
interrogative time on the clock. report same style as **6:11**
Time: **4:21**
